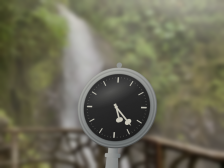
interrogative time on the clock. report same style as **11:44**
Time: **5:23**
